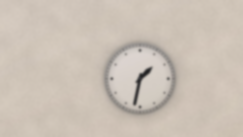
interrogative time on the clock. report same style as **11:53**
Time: **1:32**
